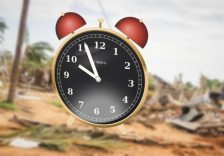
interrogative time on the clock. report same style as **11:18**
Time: **9:56**
